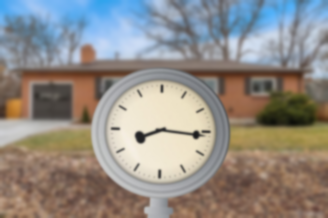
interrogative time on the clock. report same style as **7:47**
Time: **8:16**
